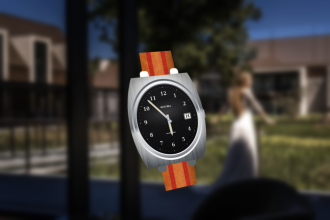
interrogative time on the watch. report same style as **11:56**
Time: **5:53**
